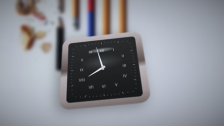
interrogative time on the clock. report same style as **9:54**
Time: **7:58**
